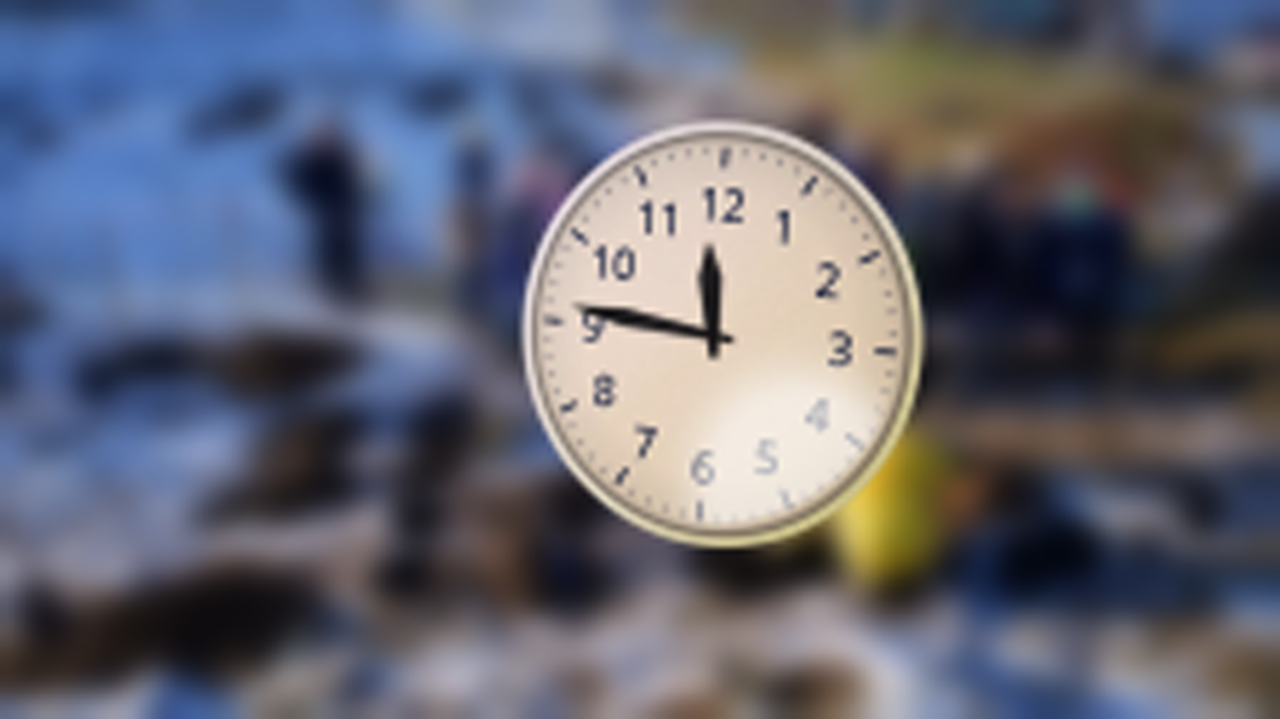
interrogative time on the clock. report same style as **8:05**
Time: **11:46**
